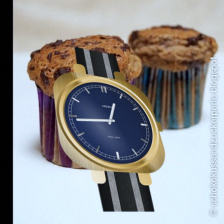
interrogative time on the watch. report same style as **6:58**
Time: **12:44**
